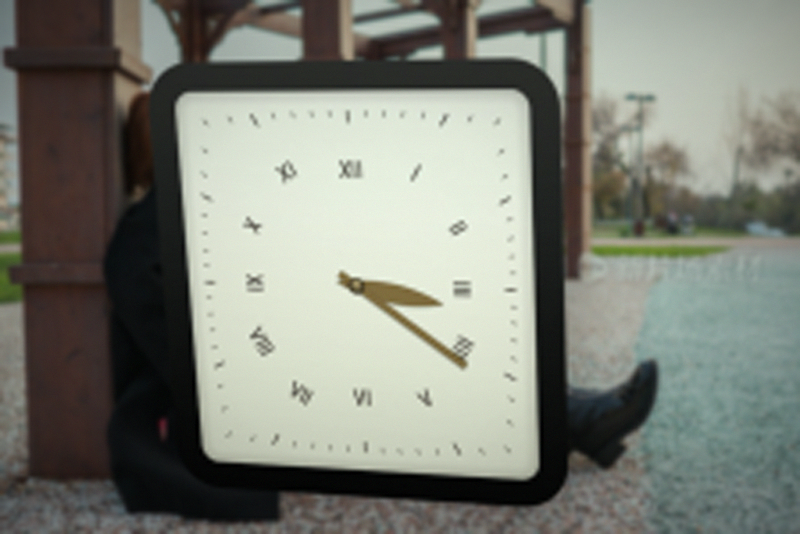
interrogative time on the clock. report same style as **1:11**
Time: **3:21**
